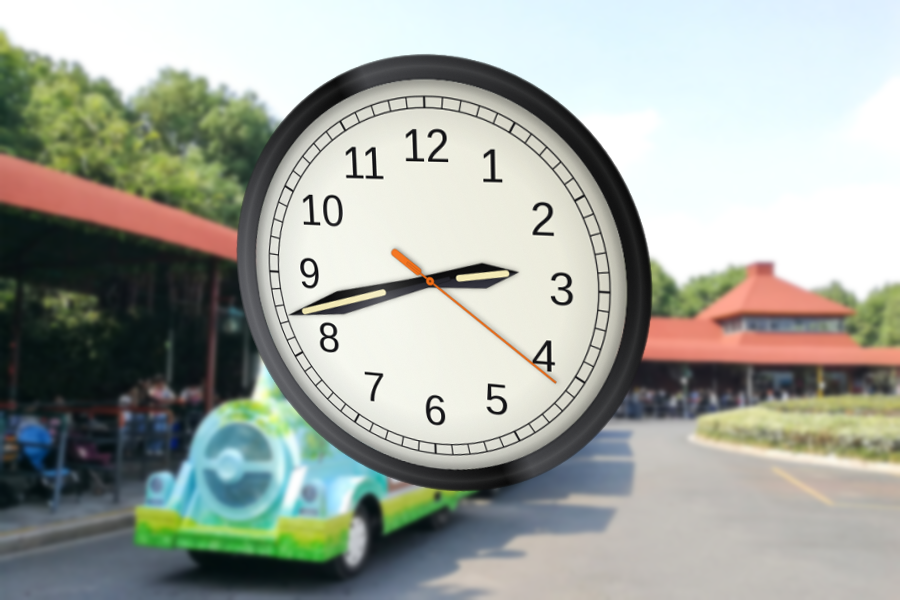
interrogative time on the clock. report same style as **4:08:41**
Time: **2:42:21**
